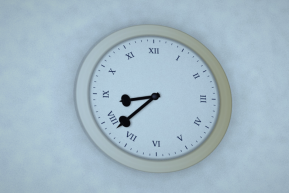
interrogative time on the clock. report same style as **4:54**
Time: **8:38**
